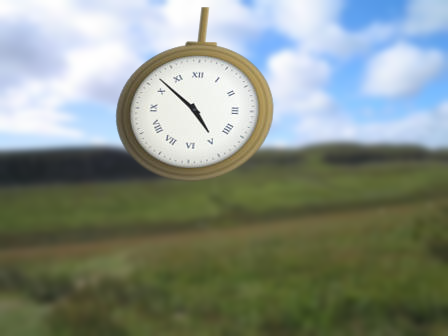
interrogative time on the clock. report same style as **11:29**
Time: **4:52**
